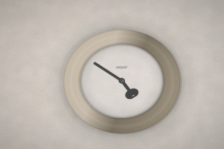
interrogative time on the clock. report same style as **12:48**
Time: **4:51**
